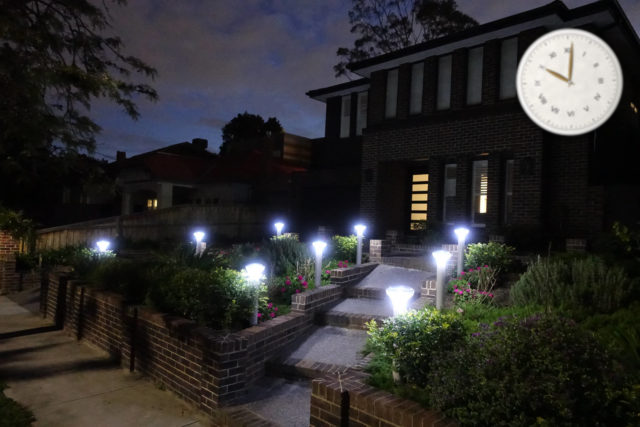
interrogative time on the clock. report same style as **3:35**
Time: **10:01**
